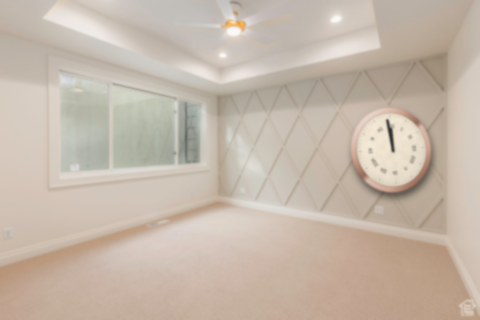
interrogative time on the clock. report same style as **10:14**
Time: **11:59**
